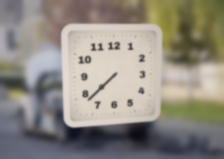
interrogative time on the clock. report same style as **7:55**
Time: **7:38**
